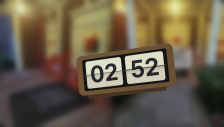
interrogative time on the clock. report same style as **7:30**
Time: **2:52**
